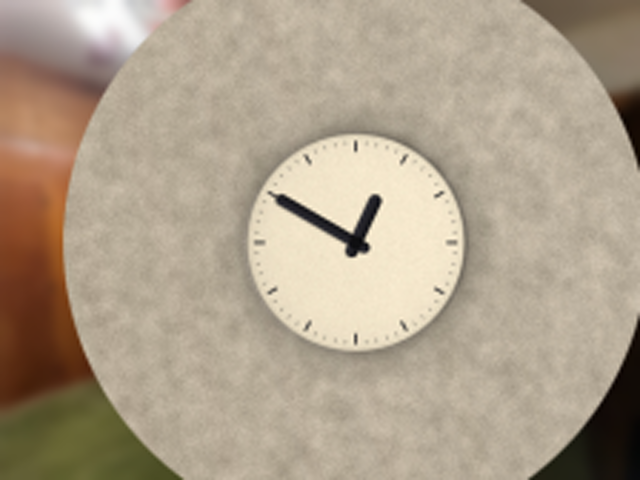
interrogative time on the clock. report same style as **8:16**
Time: **12:50**
